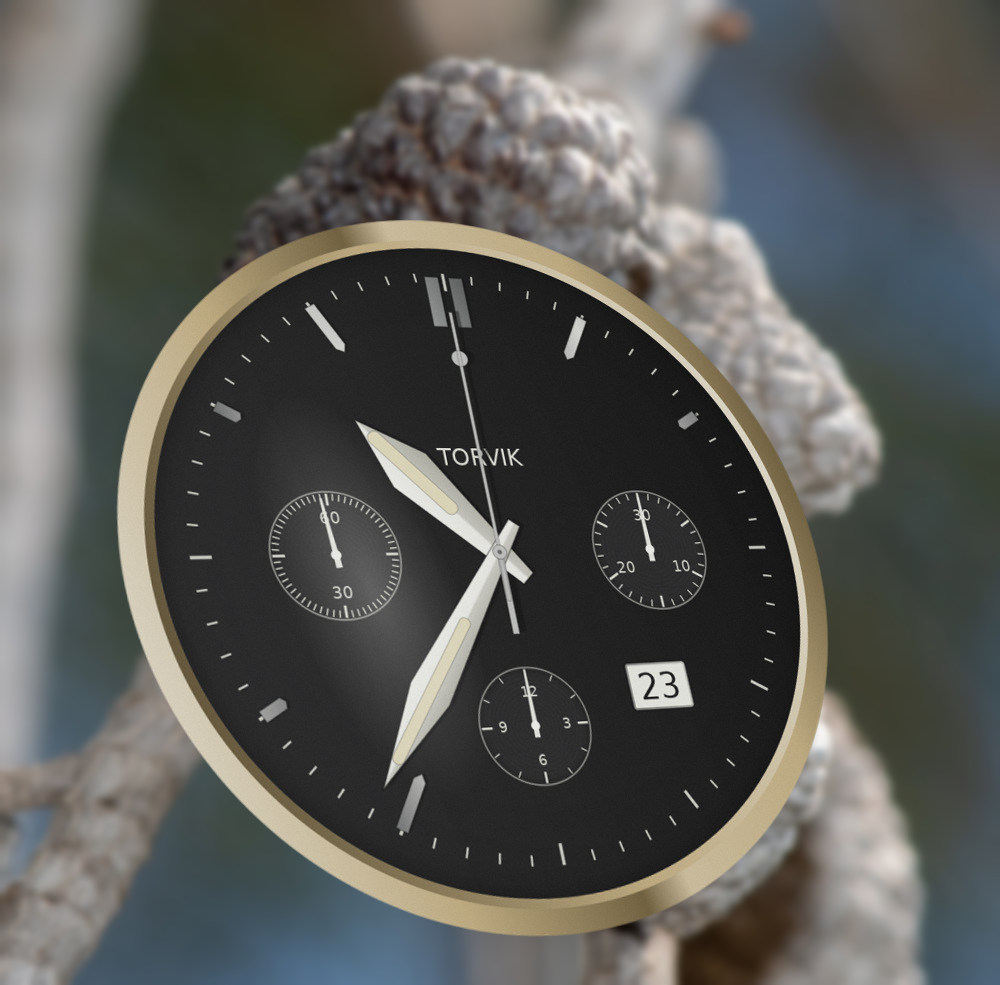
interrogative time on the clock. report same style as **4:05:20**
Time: **10:35:59**
